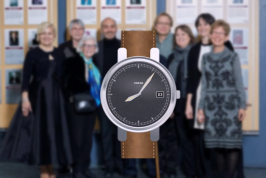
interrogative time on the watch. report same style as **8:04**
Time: **8:06**
